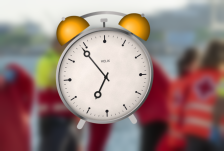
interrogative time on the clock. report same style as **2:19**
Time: **6:54**
